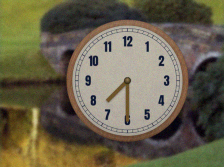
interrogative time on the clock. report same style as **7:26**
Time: **7:30**
